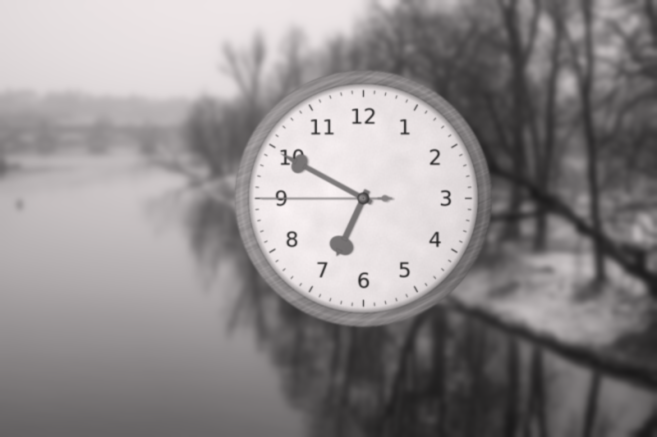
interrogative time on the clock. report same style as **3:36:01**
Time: **6:49:45**
